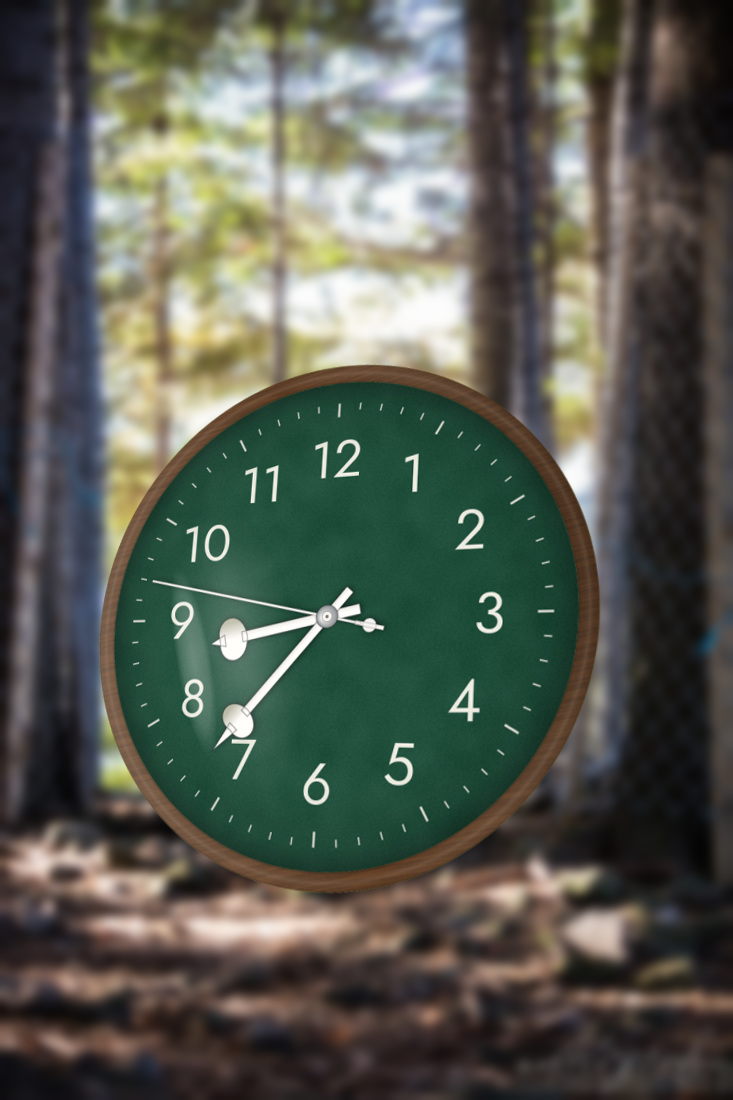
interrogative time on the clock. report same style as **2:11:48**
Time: **8:36:47**
